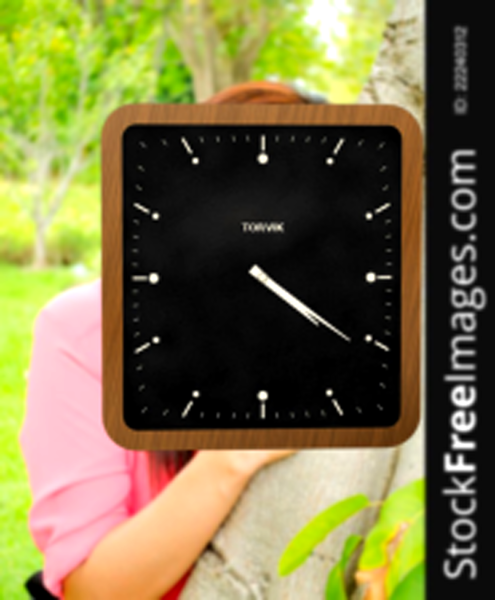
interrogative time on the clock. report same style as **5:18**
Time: **4:21**
